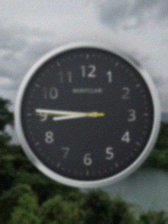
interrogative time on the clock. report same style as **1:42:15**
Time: **8:45:45**
